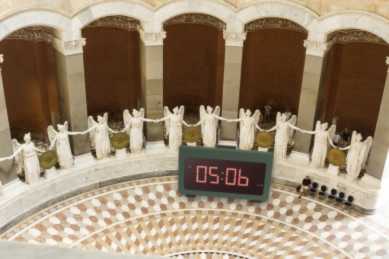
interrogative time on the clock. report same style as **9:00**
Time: **5:06**
